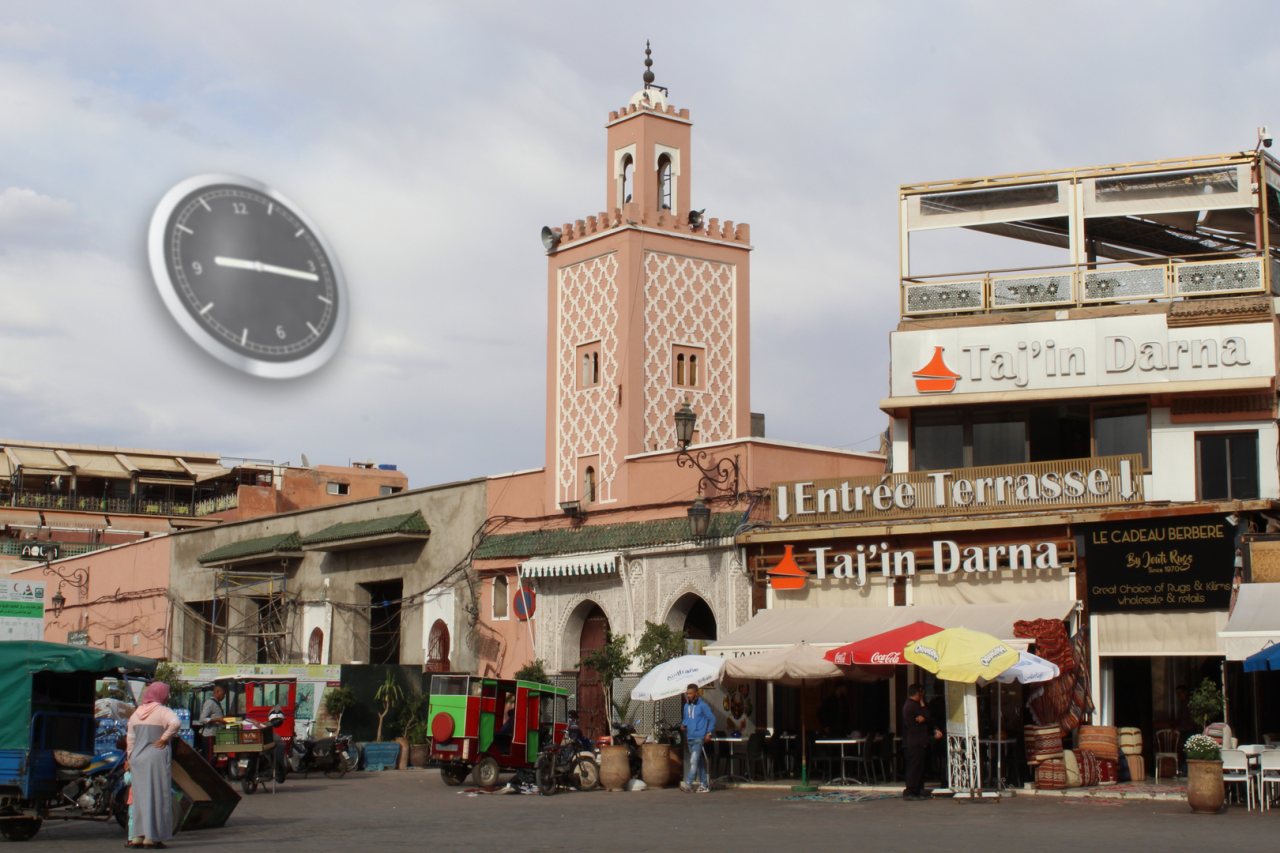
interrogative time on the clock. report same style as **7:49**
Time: **9:17**
